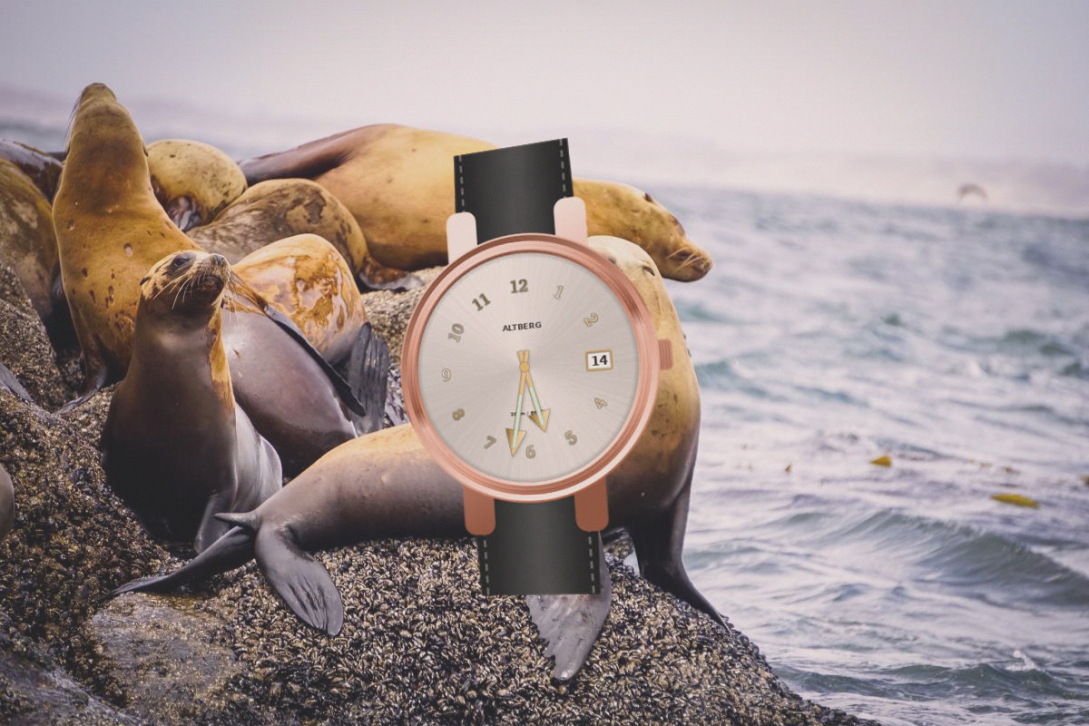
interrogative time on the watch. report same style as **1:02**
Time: **5:32**
